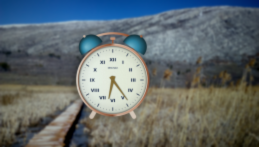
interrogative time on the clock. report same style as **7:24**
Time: **6:24**
